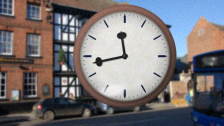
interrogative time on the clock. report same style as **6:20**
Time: **11:43**
